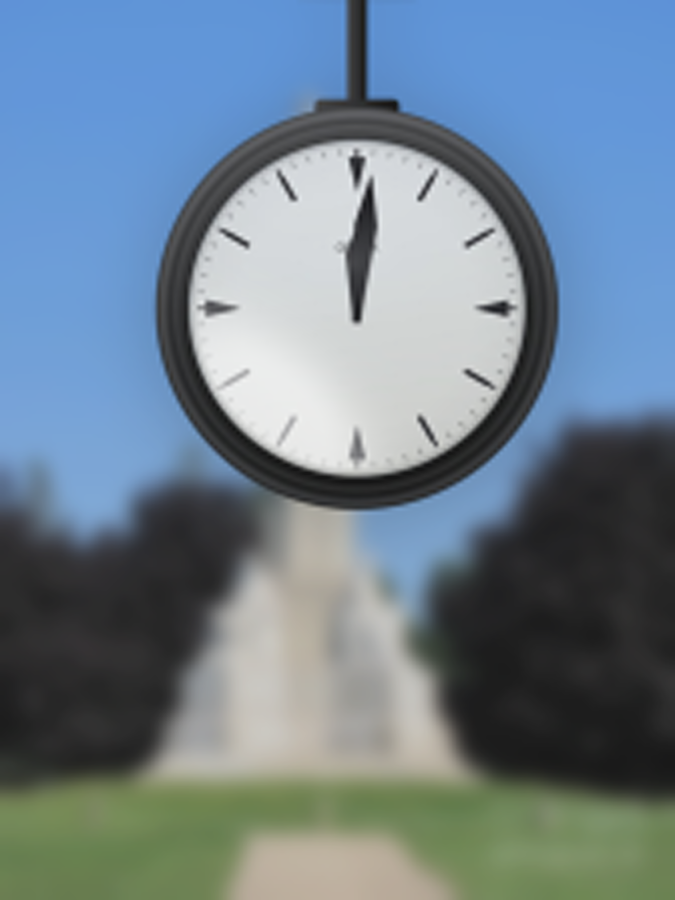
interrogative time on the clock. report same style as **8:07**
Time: **12:01**
